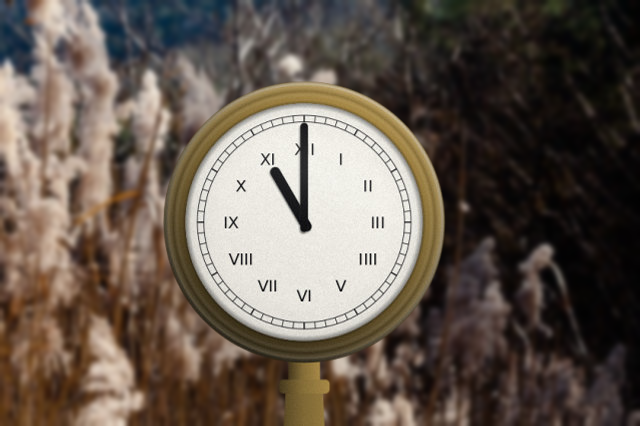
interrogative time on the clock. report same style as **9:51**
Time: **11:00**
